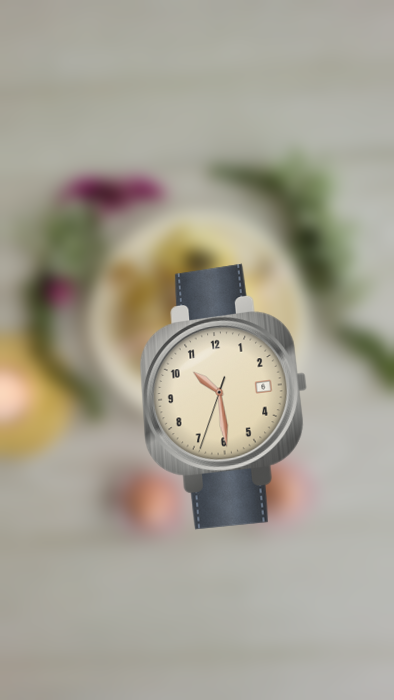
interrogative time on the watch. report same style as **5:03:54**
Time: **10:29:34**
